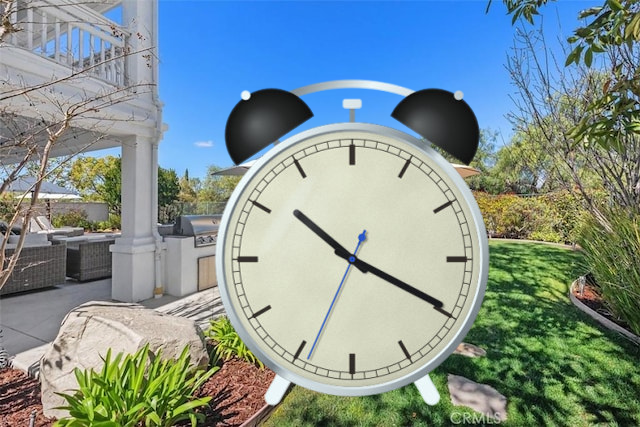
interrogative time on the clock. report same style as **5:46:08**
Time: **10:19:34**
